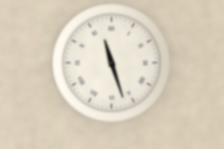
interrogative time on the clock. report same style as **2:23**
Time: **11:27**
